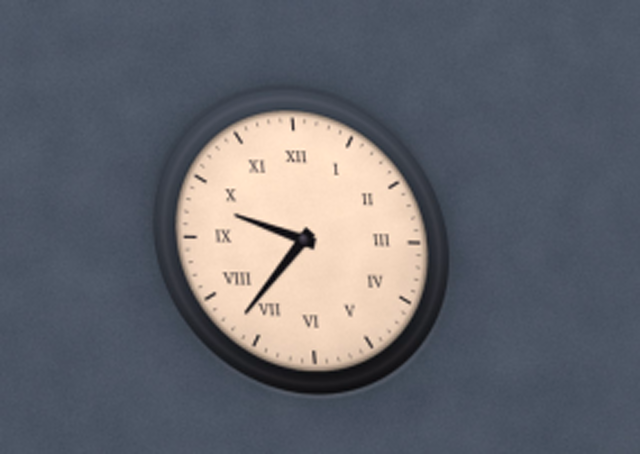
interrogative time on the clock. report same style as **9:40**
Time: **9:37**
